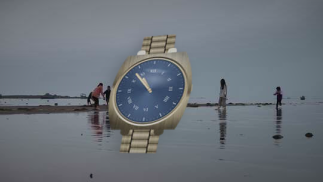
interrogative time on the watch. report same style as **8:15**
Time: **10:53**
